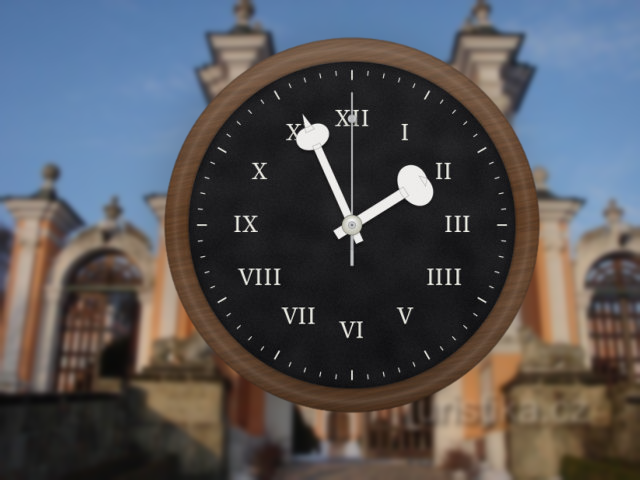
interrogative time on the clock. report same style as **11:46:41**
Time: **1:56:00**
